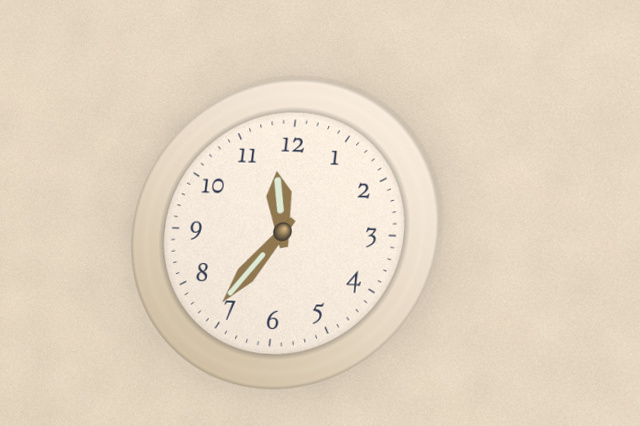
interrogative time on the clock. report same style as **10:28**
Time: **11:36**
